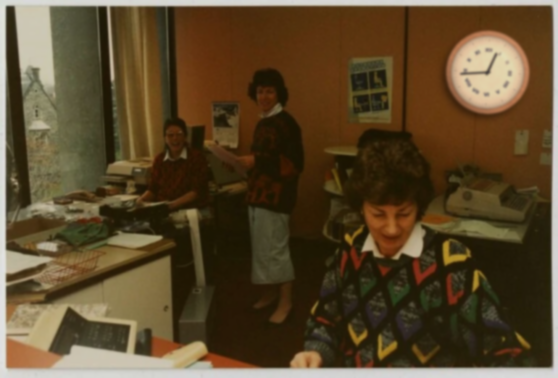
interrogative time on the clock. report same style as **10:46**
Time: **12:44**
